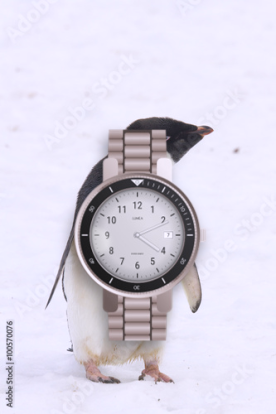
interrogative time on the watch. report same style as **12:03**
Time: **4:11**
